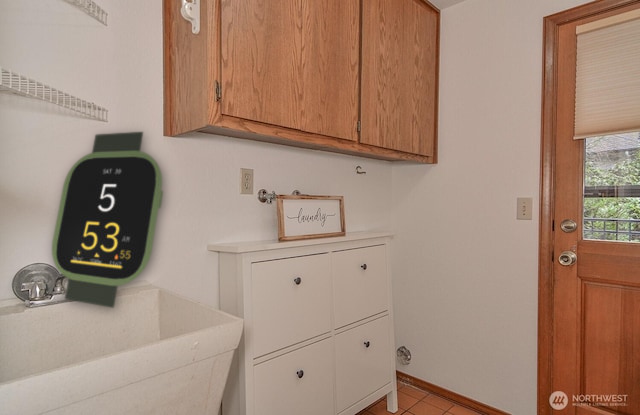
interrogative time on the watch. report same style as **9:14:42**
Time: **5:53:55**
